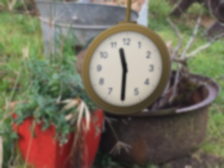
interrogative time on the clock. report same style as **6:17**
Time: **11:30**
